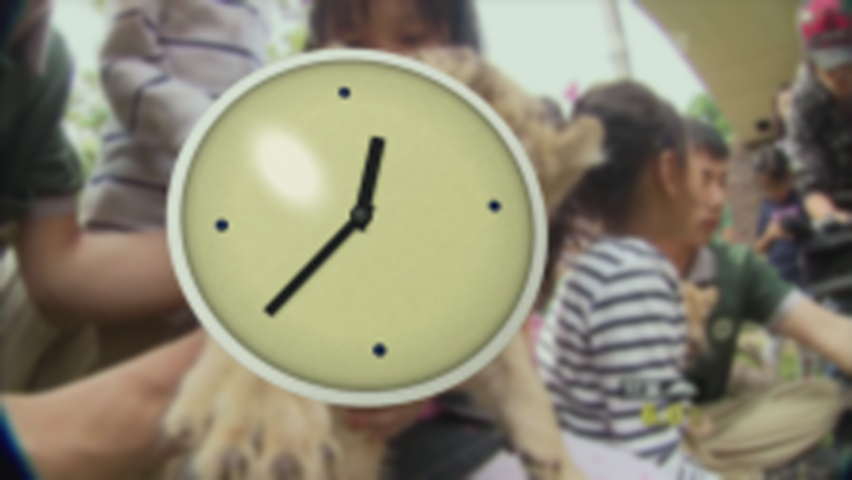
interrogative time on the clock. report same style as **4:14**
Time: **12:38**
